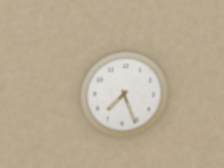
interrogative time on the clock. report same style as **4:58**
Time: **7:26**
